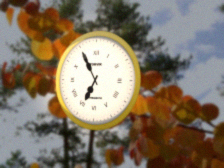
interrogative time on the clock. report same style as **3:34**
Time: **6:55**
